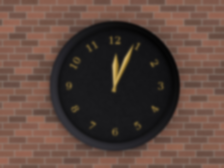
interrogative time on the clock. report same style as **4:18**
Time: **12:04**
